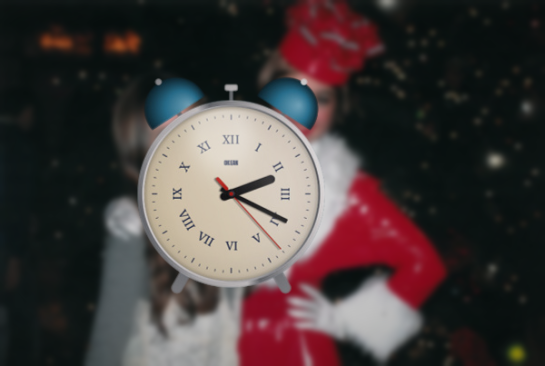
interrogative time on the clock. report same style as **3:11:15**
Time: **2:19:23**
